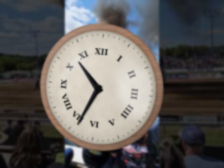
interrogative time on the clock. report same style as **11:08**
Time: **10:34**
